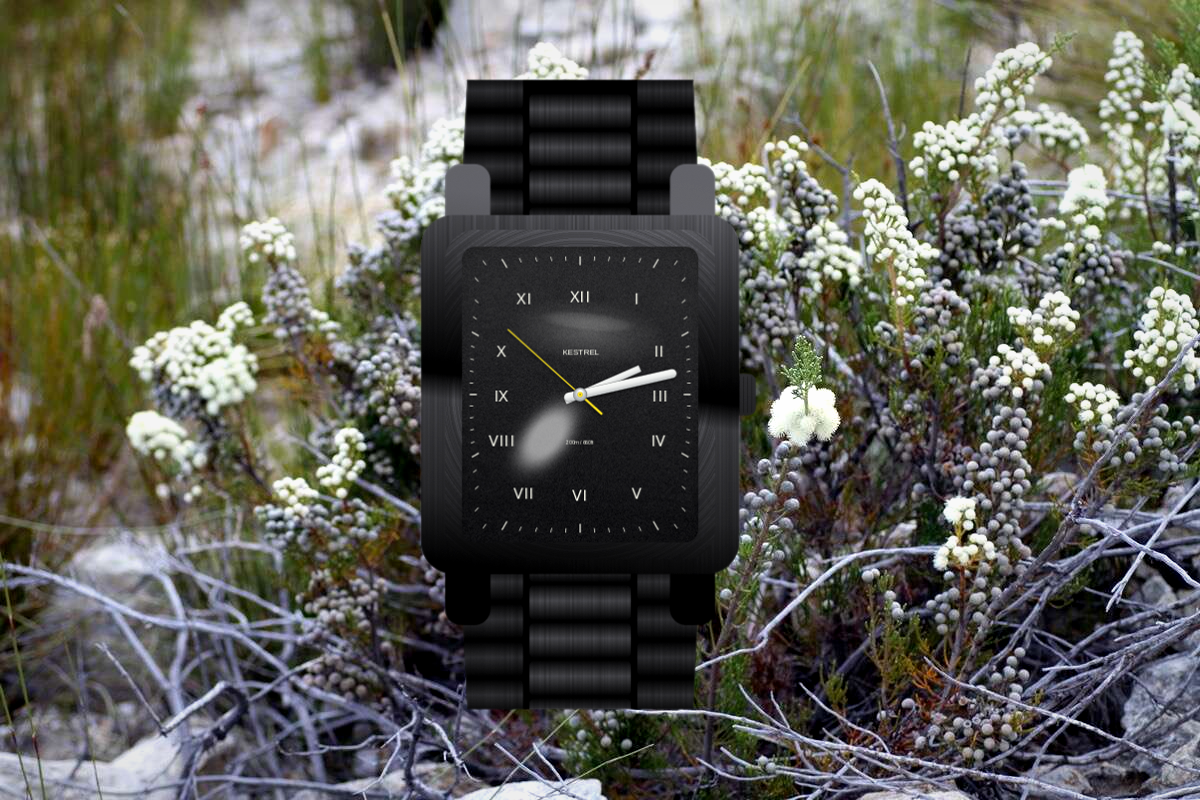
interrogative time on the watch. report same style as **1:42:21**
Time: **2:12:52**
